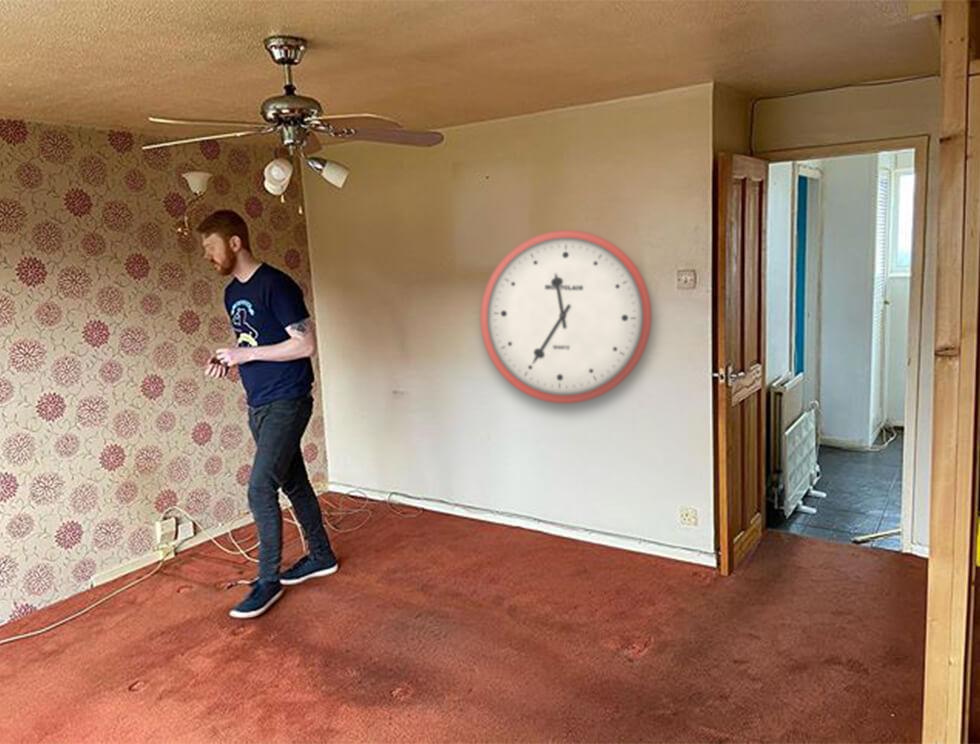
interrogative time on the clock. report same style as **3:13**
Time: **11:35**
